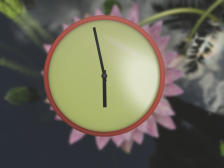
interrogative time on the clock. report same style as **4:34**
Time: **5:58**
